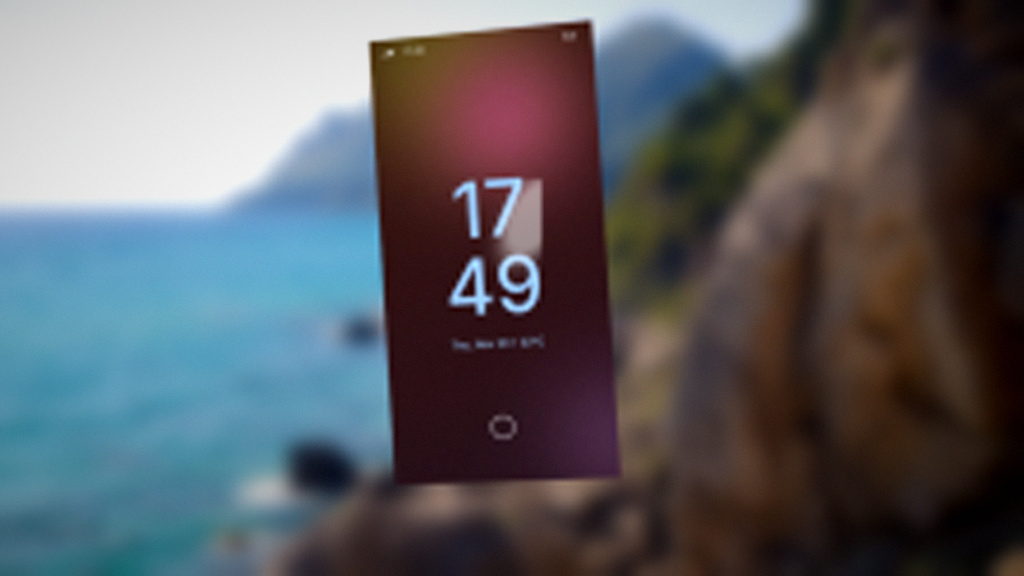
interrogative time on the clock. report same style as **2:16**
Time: **17:49**
